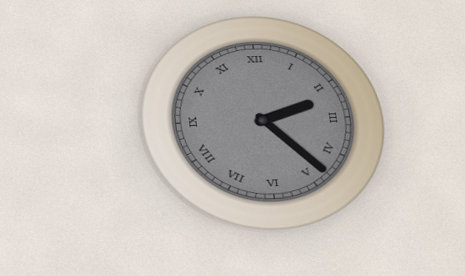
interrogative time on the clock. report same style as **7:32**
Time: **2:23**
